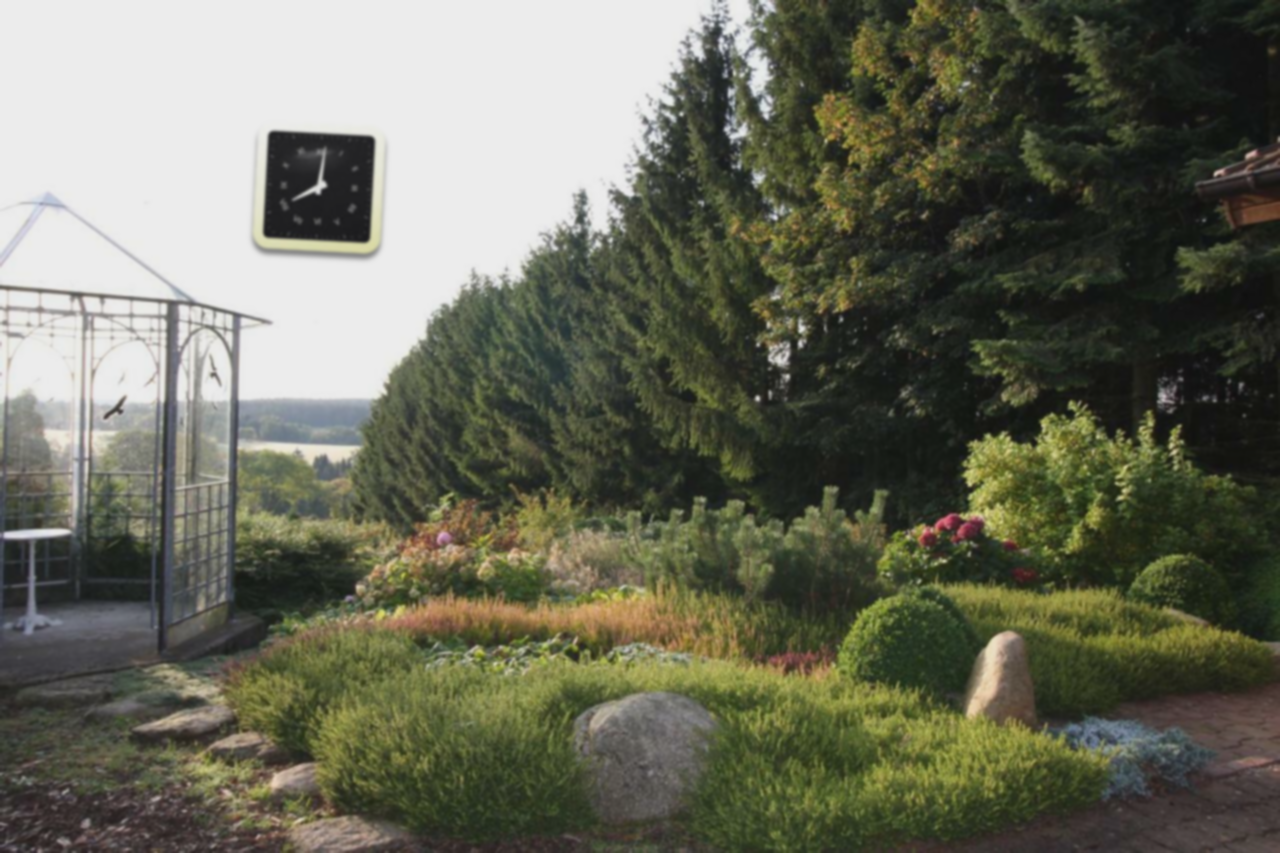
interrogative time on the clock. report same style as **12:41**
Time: **8:01**
